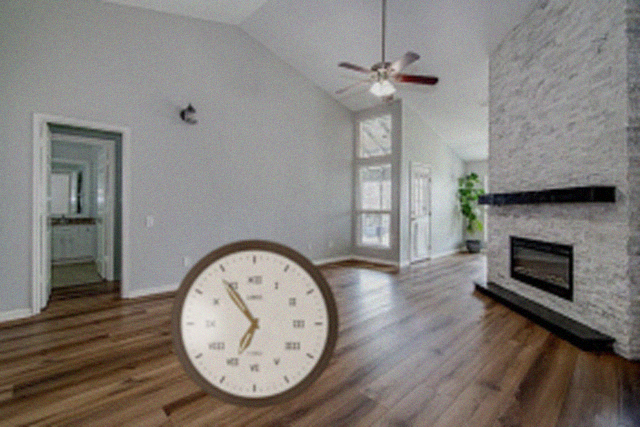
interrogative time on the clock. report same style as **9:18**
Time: **6:54**
